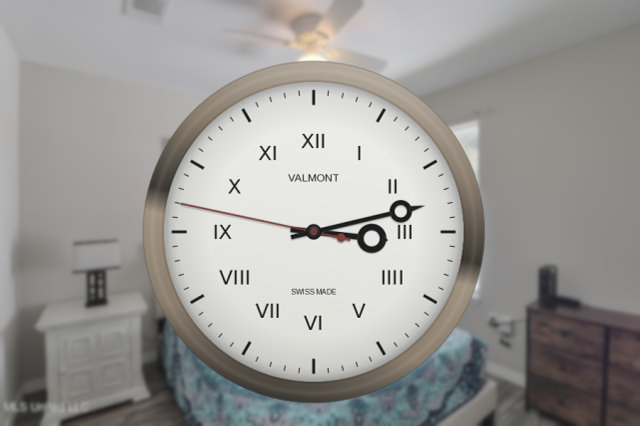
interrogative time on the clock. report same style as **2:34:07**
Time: **3:12:47**
